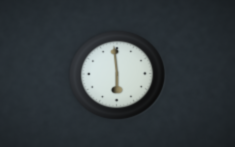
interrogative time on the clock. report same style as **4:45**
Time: **5:59**
